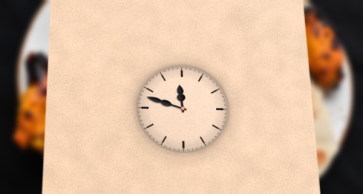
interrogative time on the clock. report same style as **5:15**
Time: **11:48**
